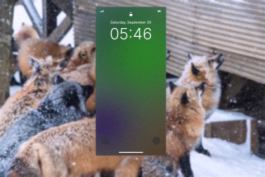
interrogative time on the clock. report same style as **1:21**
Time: **5:46**
